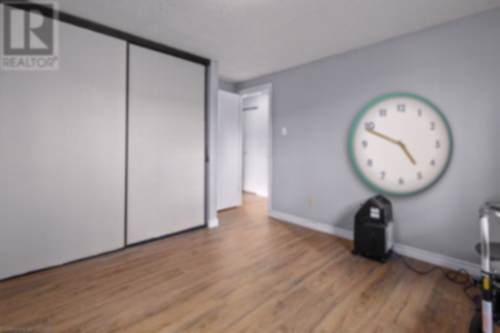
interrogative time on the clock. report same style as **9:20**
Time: **4:49**
